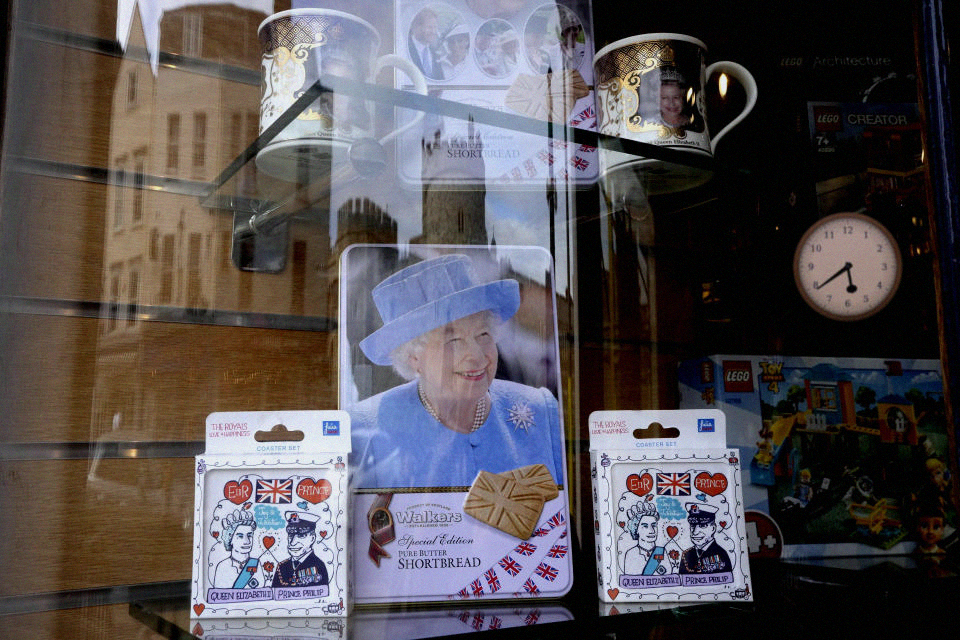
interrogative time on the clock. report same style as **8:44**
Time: **5:39**
